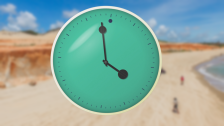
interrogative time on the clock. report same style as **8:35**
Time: **3:58**
